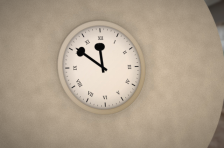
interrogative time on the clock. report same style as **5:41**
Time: **11:51**
